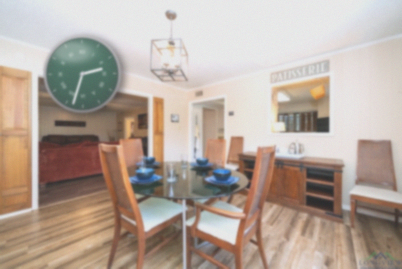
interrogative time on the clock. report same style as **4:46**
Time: **2:33**
